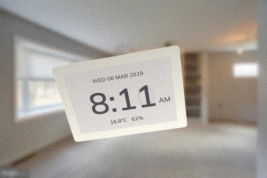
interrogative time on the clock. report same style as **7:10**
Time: **8:11**
